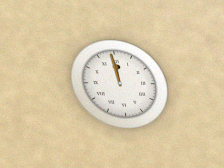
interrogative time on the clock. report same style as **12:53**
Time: **11:59**
